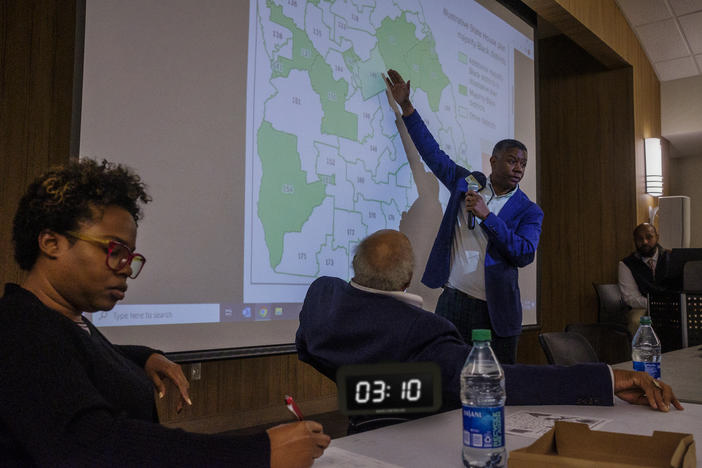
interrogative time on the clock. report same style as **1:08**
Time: **3:10**
